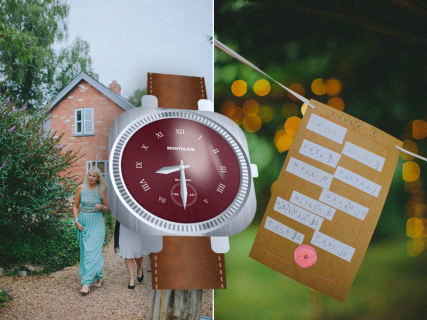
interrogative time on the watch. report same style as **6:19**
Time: **8:30**
